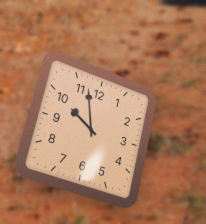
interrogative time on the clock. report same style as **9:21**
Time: **9:57**
